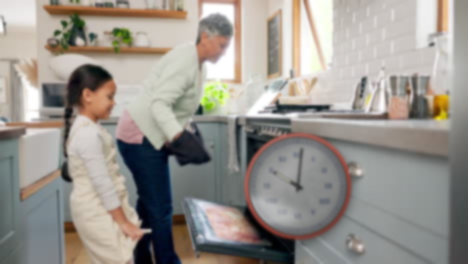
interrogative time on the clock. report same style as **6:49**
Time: **10:01**
